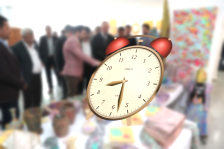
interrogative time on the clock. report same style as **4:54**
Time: **8:28**
